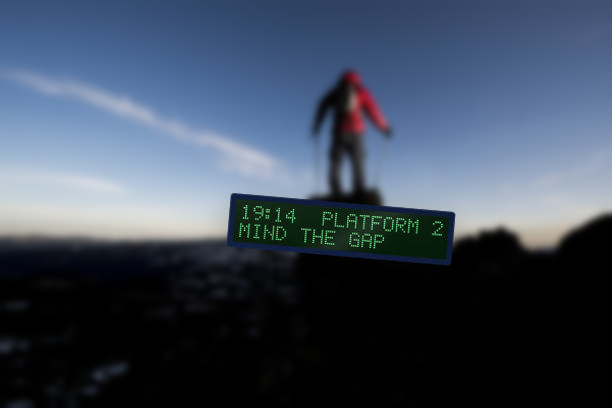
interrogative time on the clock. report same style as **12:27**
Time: **19:14**
